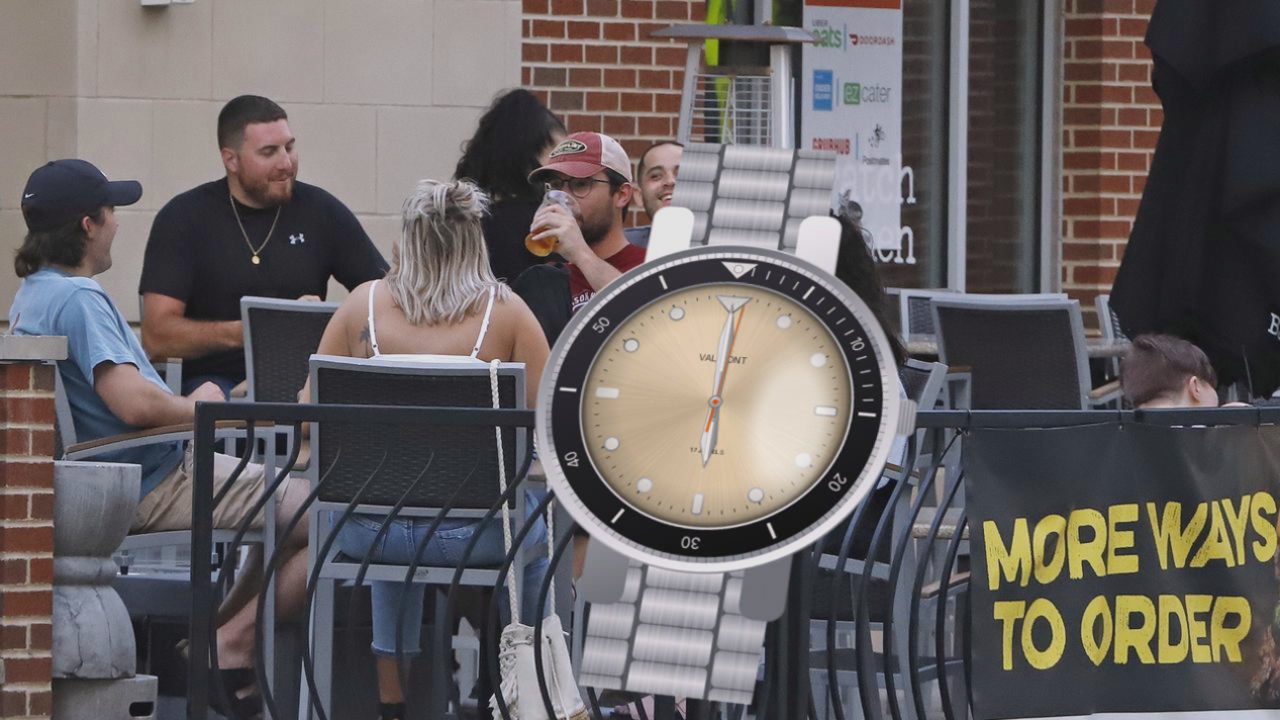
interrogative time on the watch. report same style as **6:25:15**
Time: **6:00:01**
